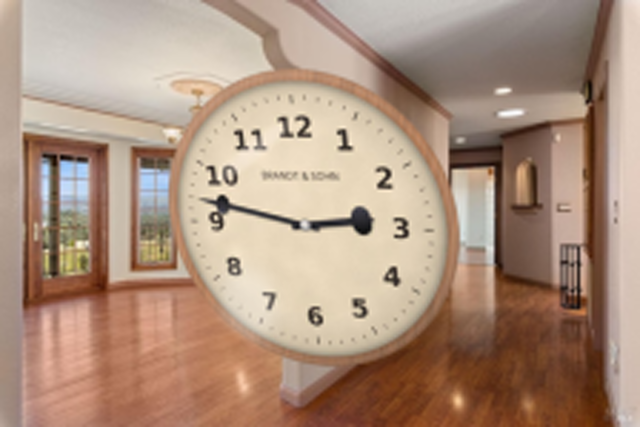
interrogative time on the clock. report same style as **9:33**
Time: **2:47**
